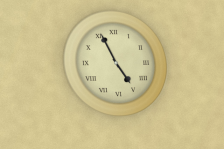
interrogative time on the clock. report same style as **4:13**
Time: **4:56**
